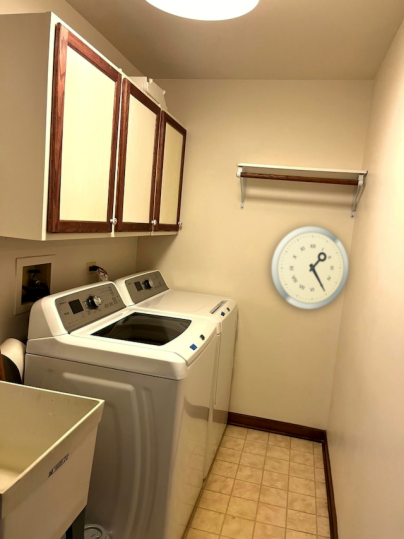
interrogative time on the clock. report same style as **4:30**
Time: **1:25**
